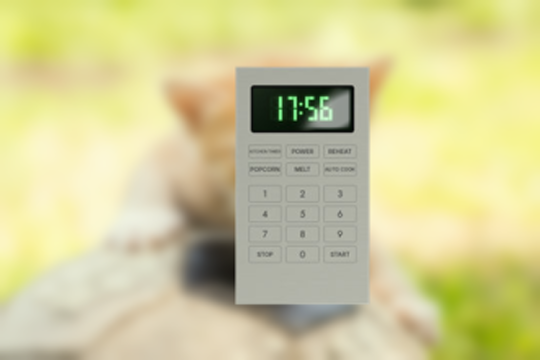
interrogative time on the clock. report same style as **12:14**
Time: **17:56**
